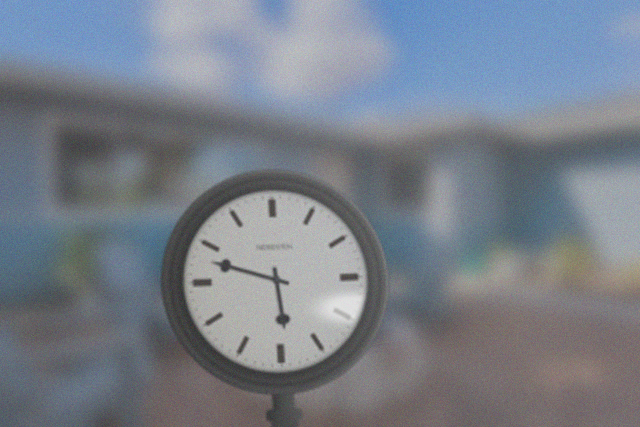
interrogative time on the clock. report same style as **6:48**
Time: **5:48**
